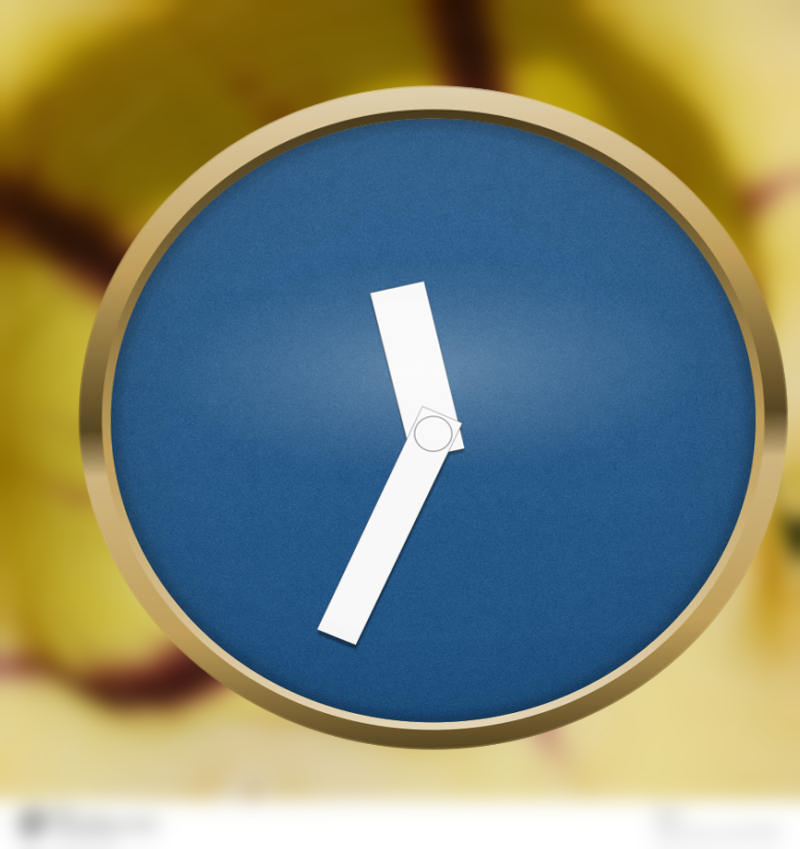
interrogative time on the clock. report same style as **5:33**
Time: **11:34**
